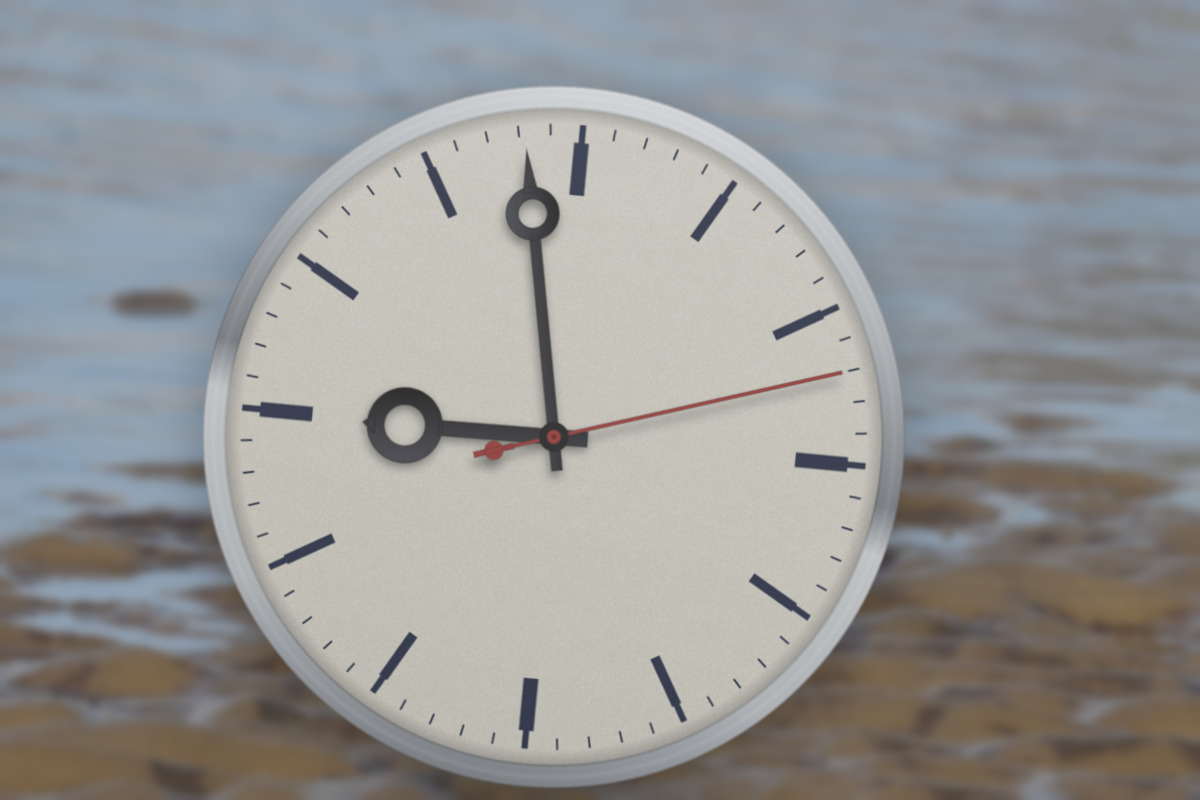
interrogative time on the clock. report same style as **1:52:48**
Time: **8:58:12**
